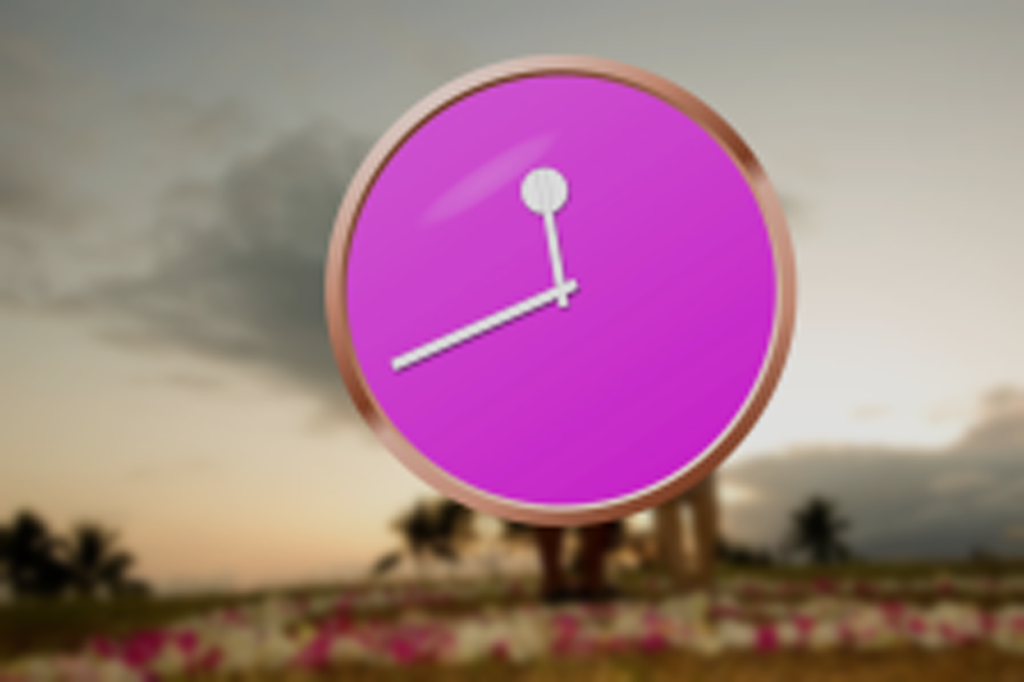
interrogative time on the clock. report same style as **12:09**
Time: **11:41**
